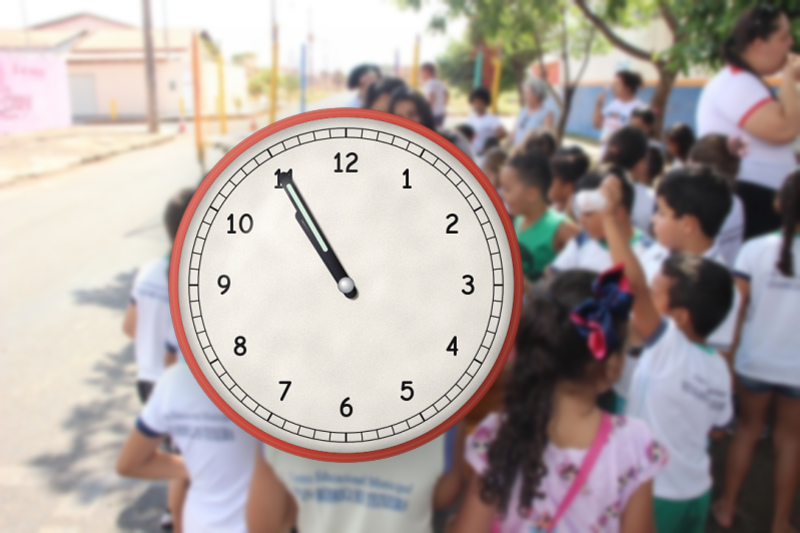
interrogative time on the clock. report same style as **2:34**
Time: **10:55**
